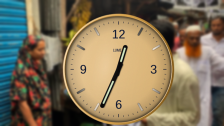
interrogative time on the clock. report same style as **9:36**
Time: **12:34**
